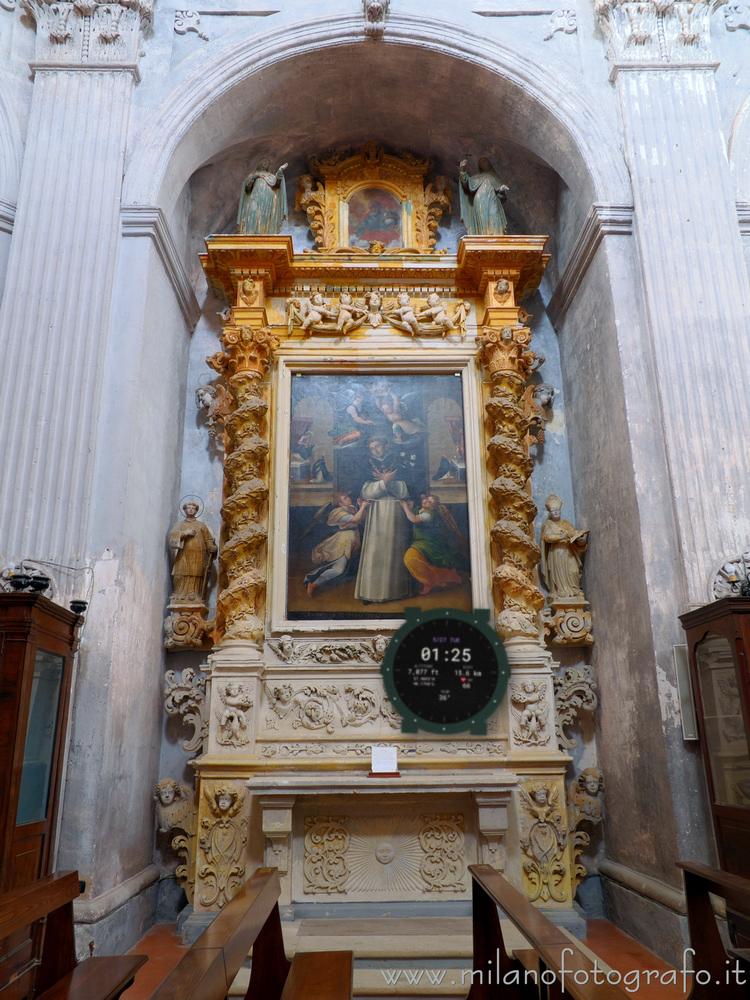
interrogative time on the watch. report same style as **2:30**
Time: **1:25**
